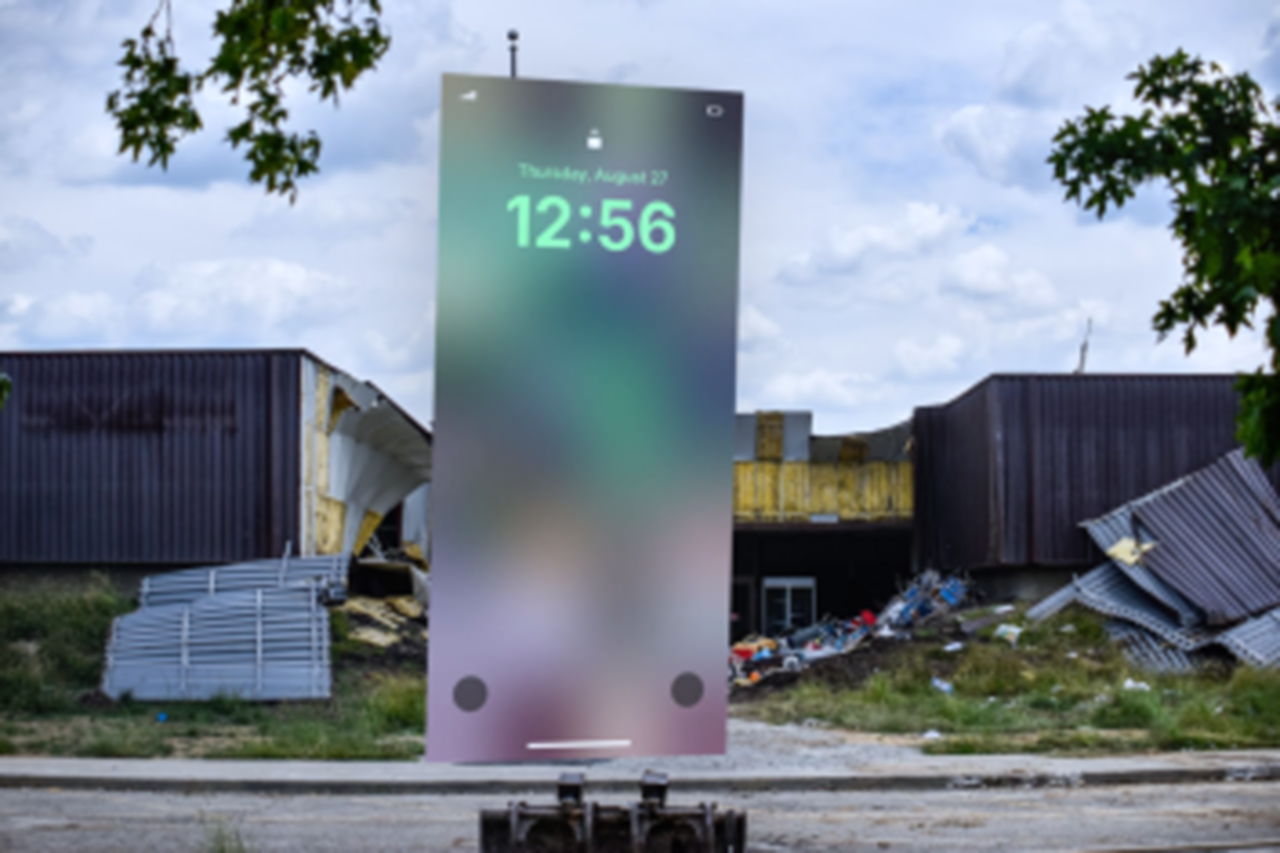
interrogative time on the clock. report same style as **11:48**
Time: **12:56**
